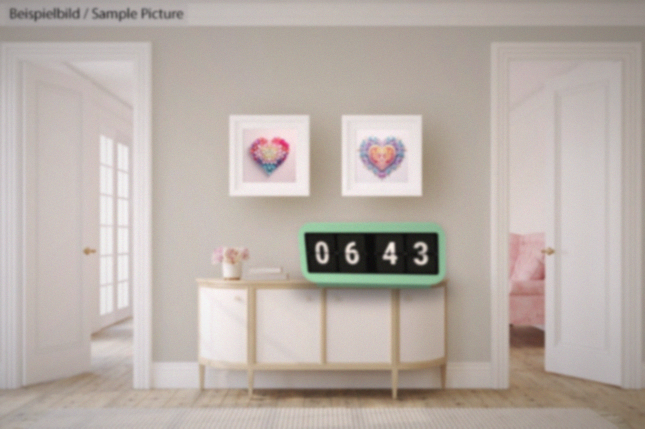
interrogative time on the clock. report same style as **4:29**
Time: **6:43**
